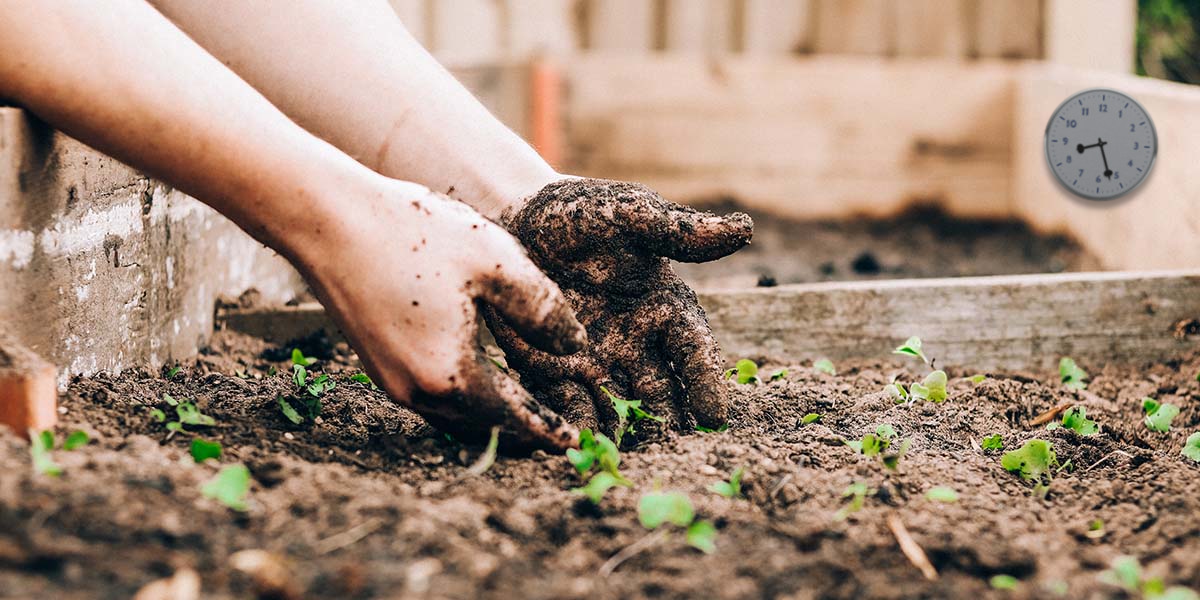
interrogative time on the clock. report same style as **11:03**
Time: **8:27**
